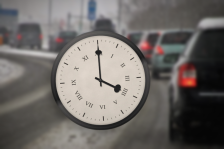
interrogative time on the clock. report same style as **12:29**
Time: **4:00**
